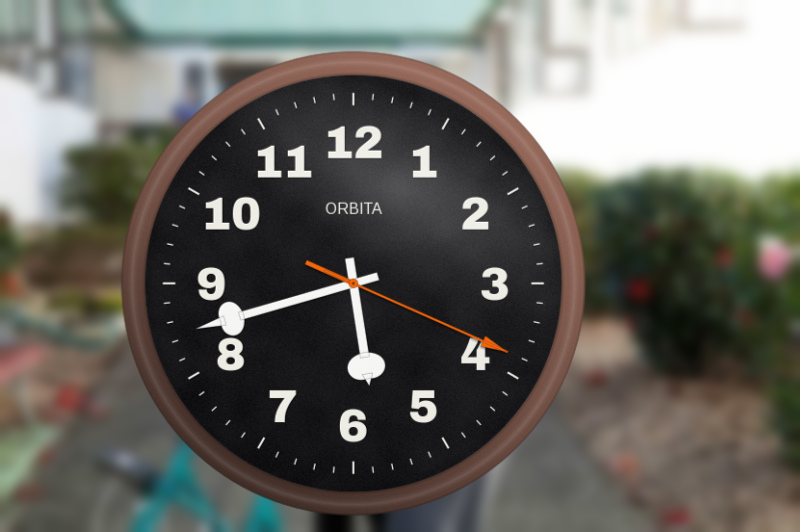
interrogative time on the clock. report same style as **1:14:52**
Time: **5:42:19**
